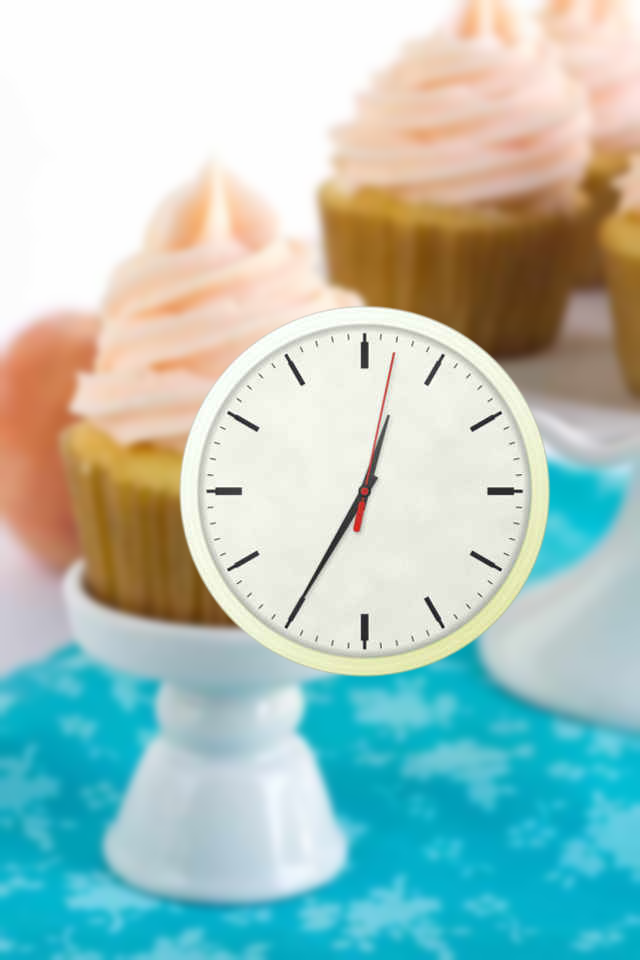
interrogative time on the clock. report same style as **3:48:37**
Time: **12:35:02**
